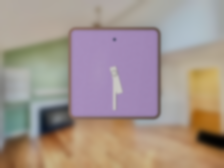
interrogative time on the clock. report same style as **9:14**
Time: **5:30**
